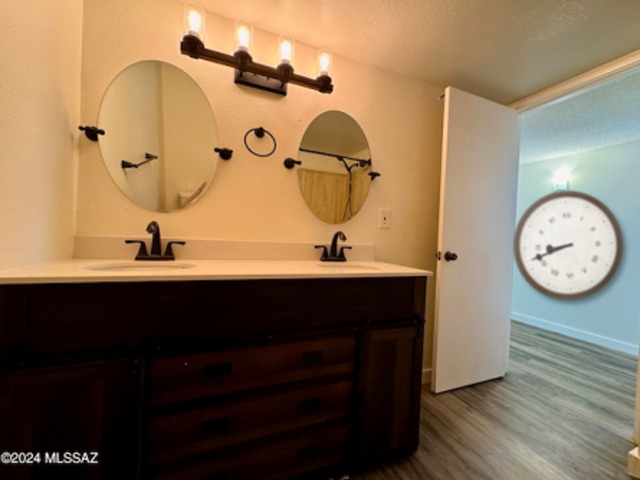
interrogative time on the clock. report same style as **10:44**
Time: **8:42**
